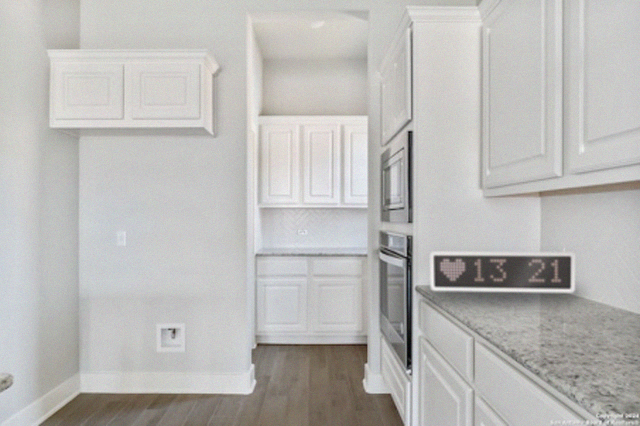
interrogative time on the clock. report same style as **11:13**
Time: **13:21**
